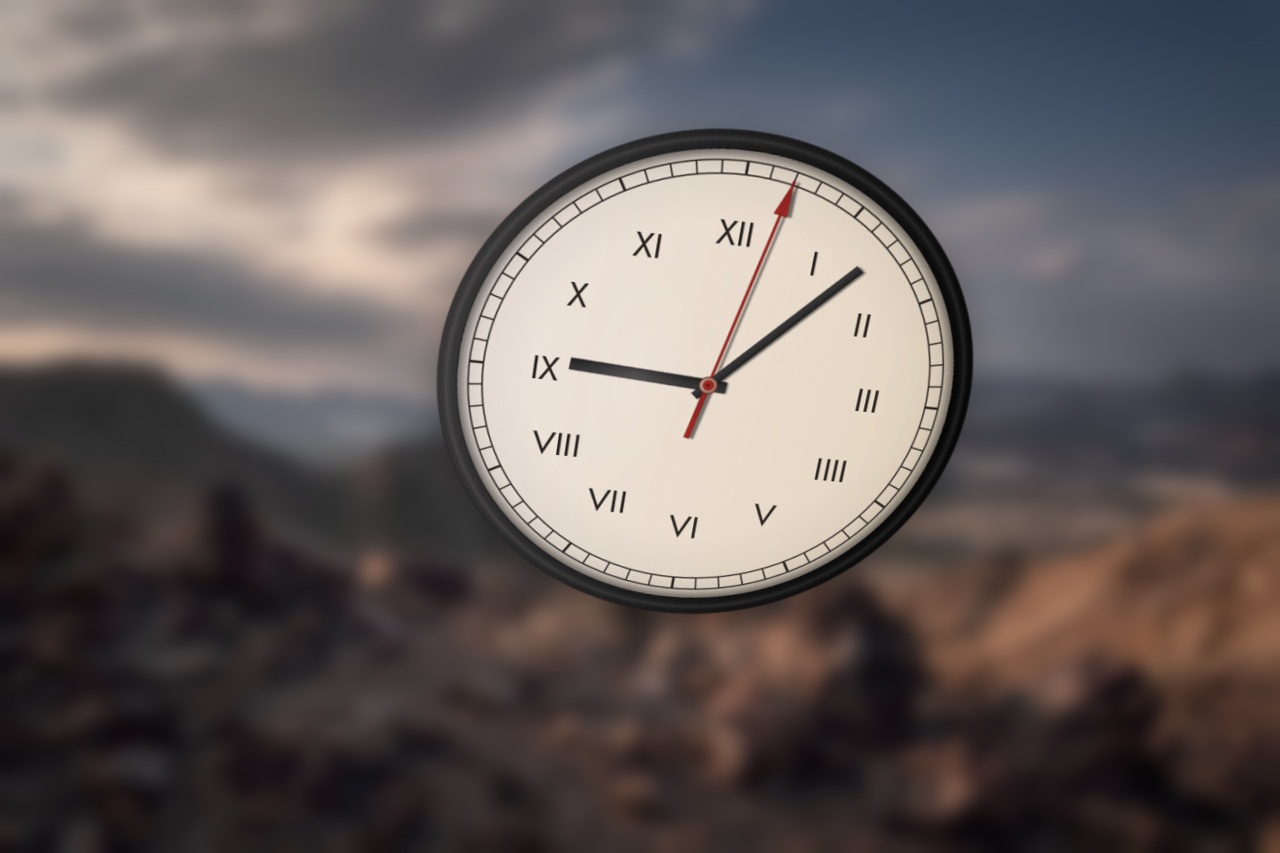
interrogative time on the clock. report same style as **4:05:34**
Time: **9:07:02**
